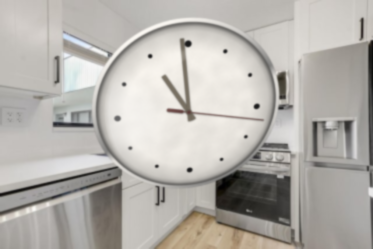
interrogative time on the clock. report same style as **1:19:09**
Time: **10:59:17**
